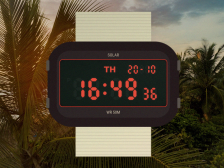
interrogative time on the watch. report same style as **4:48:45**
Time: **16:49:36**
